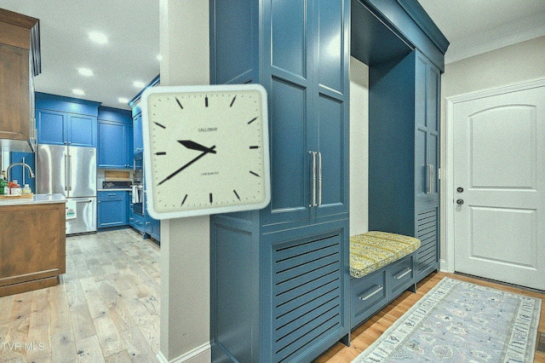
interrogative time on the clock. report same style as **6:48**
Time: **9:40**
